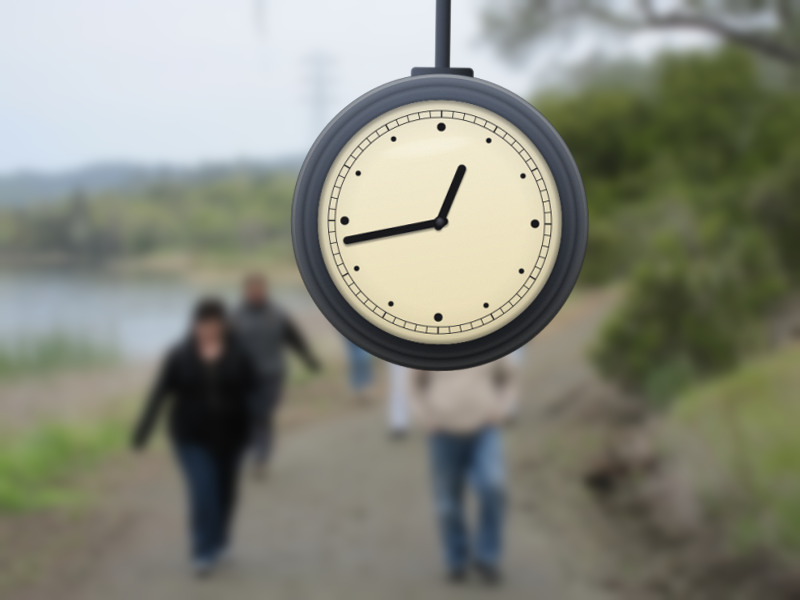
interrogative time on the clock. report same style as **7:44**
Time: **12:43**
